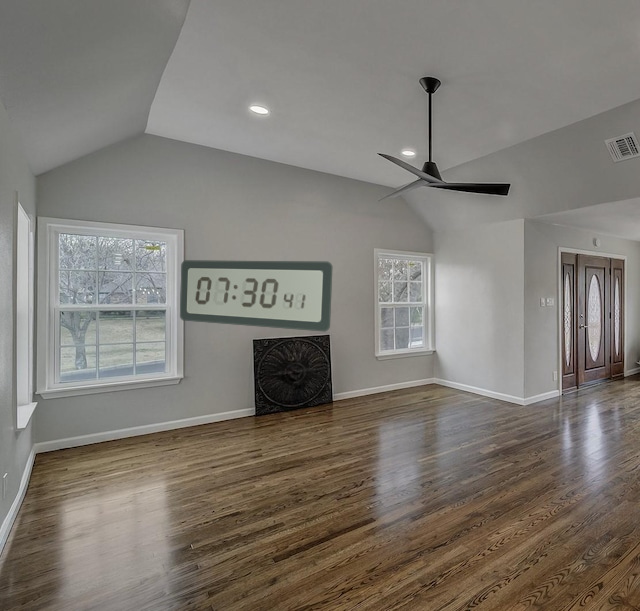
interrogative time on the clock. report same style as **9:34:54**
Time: **7:30:41**
